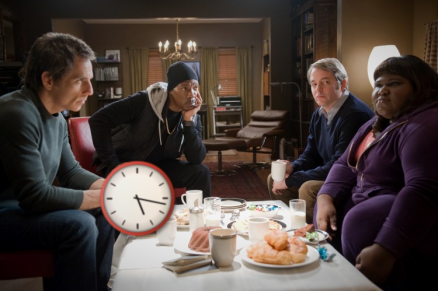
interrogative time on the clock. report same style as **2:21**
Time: **5:17**
